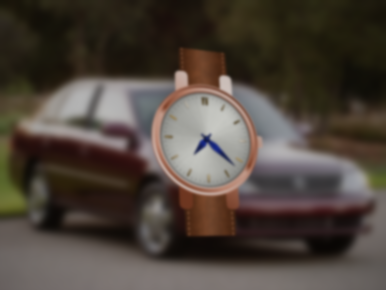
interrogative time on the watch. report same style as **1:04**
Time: **7:22**
